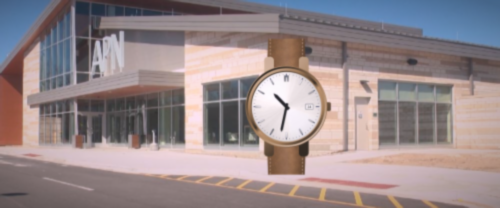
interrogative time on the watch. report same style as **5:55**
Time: **10:32**
